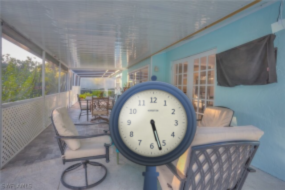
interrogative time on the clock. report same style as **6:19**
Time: **5:27**
